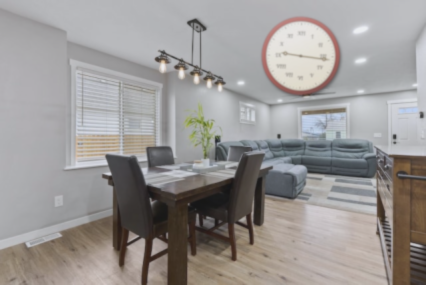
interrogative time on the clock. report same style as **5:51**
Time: **9:16**
